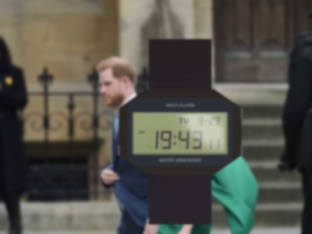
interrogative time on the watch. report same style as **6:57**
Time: **19:43**
